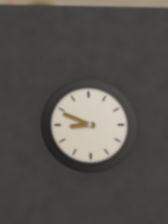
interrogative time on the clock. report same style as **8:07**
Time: **8:49**
